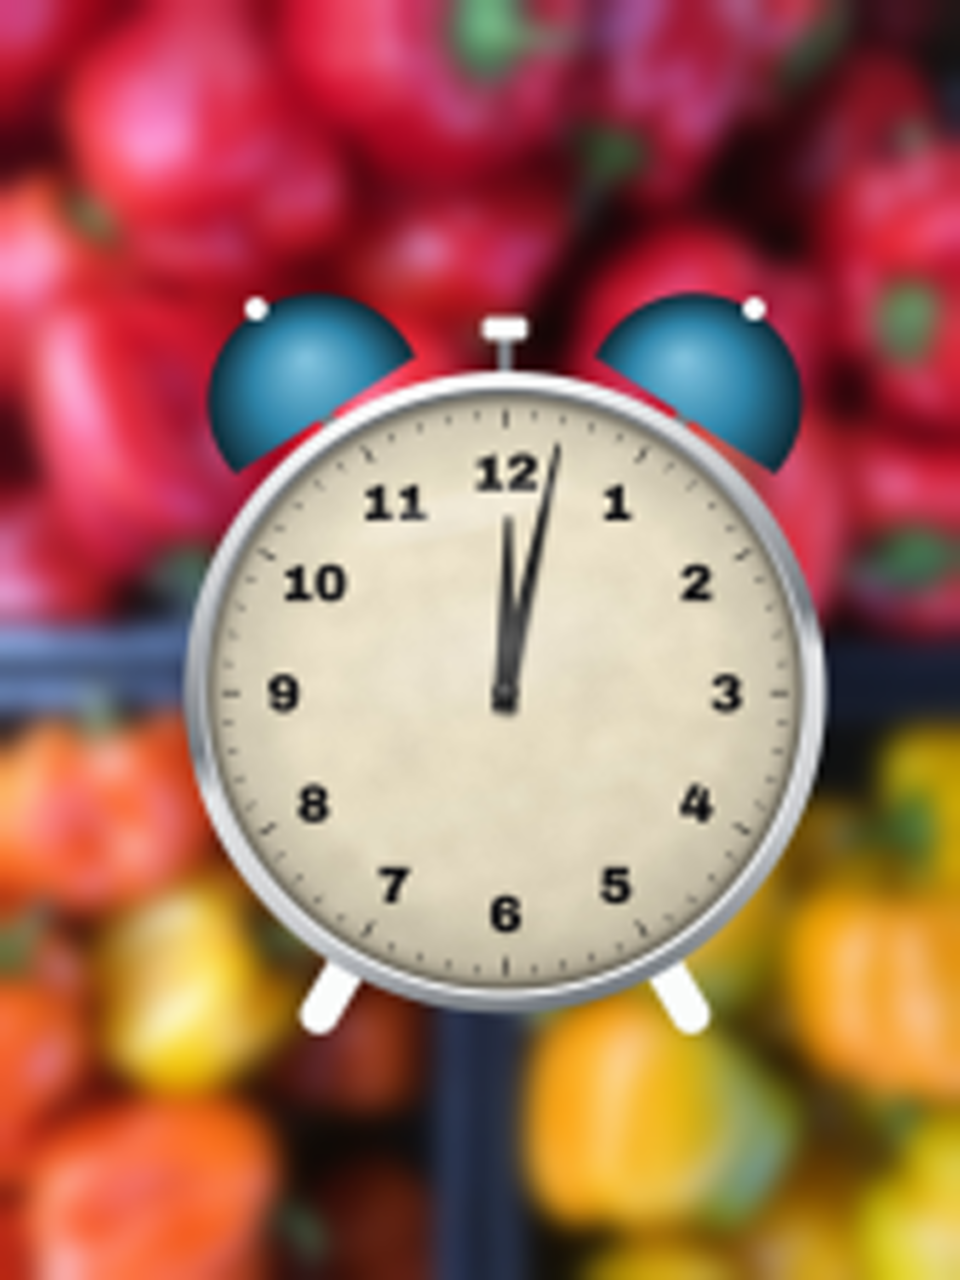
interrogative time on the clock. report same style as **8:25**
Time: **12:02**
